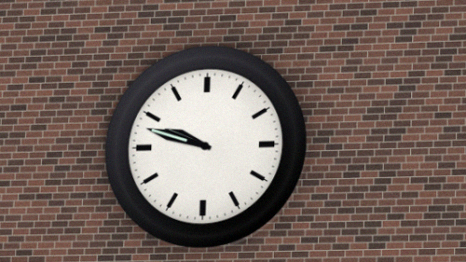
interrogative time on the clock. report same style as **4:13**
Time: **9:48**
